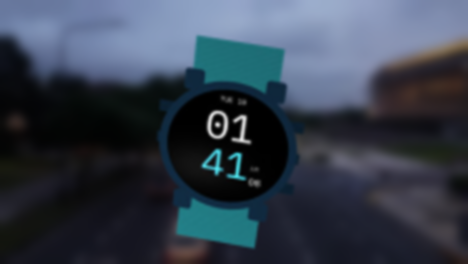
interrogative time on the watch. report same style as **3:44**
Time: **1:41**
